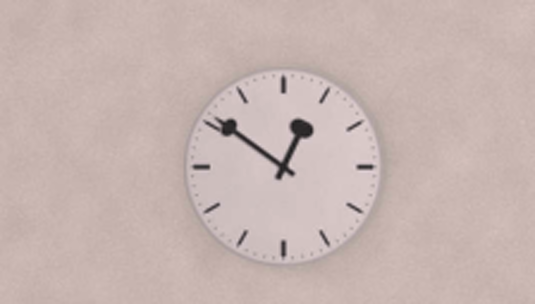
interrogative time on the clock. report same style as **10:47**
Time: **12:51**
